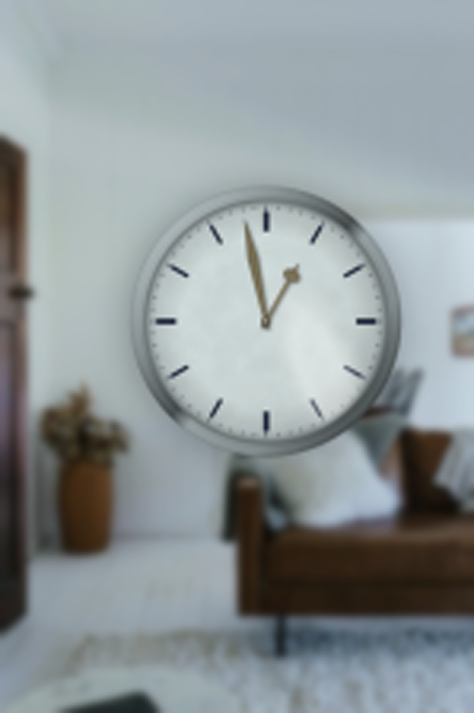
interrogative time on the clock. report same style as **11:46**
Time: **12:58**
